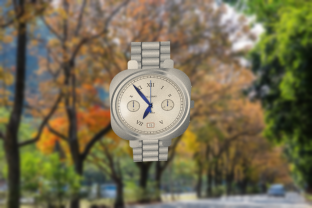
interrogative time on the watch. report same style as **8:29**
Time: **6:54**
